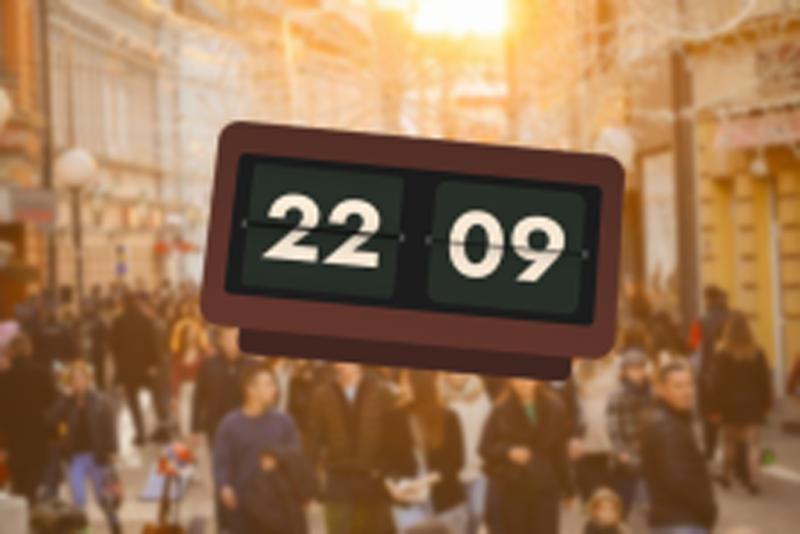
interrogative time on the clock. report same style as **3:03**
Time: **22:09**
